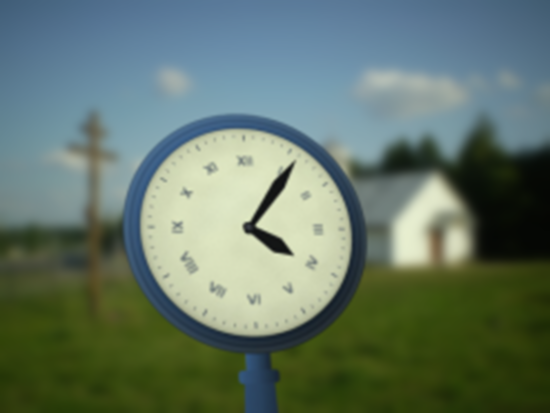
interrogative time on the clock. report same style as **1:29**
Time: **4:06**
